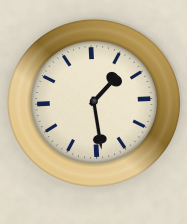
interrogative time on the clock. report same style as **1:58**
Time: **1:29**
